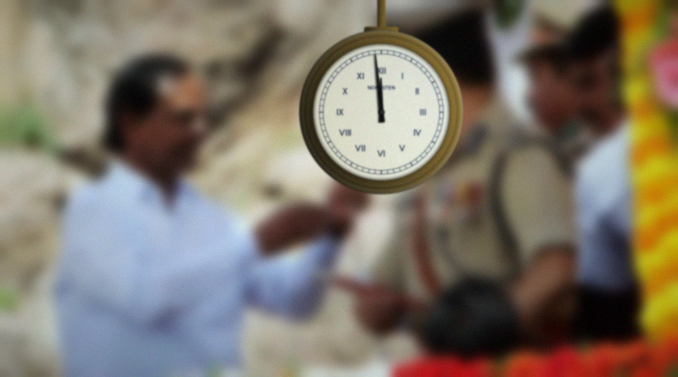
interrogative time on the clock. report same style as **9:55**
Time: **11:59**
